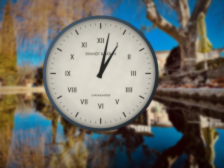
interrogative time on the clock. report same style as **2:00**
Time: **1:02**
